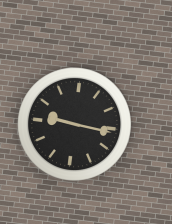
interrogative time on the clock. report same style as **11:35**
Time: **9:16**
